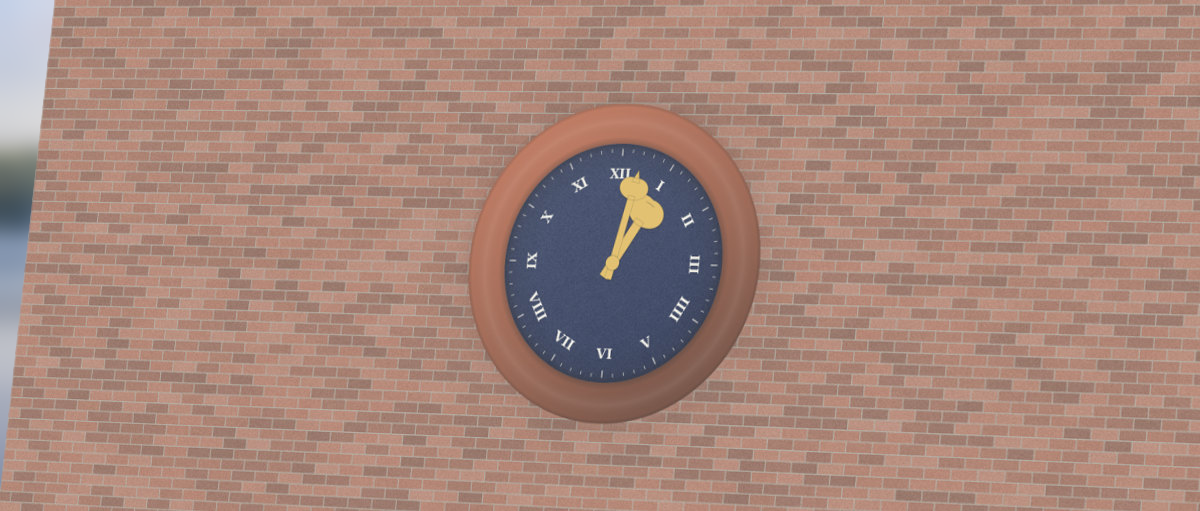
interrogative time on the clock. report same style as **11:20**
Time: **1:02**
